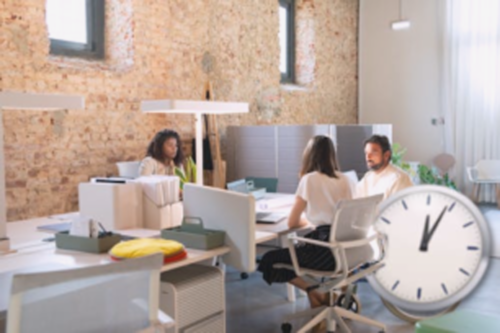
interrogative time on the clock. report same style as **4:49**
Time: **12:04**
